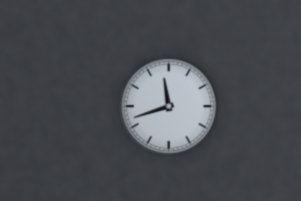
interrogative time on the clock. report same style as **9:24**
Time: **11:42**
